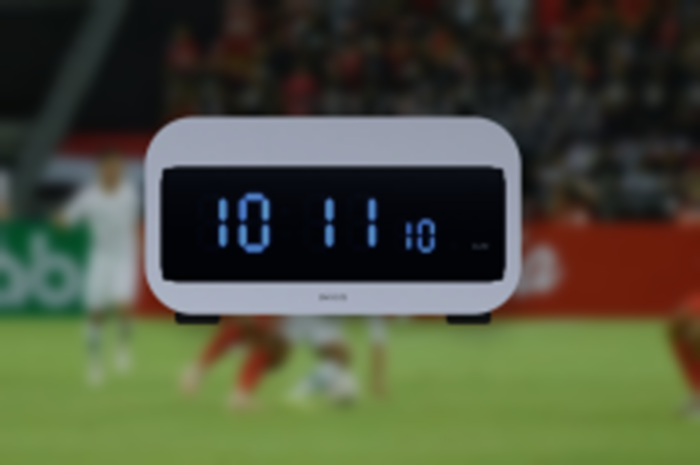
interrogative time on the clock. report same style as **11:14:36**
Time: **10:11:10**
